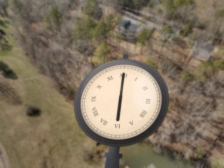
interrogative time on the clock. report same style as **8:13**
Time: **6:00**
